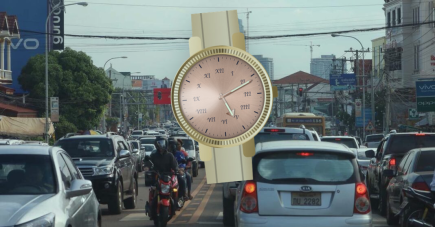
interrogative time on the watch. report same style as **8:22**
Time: **5:11**
